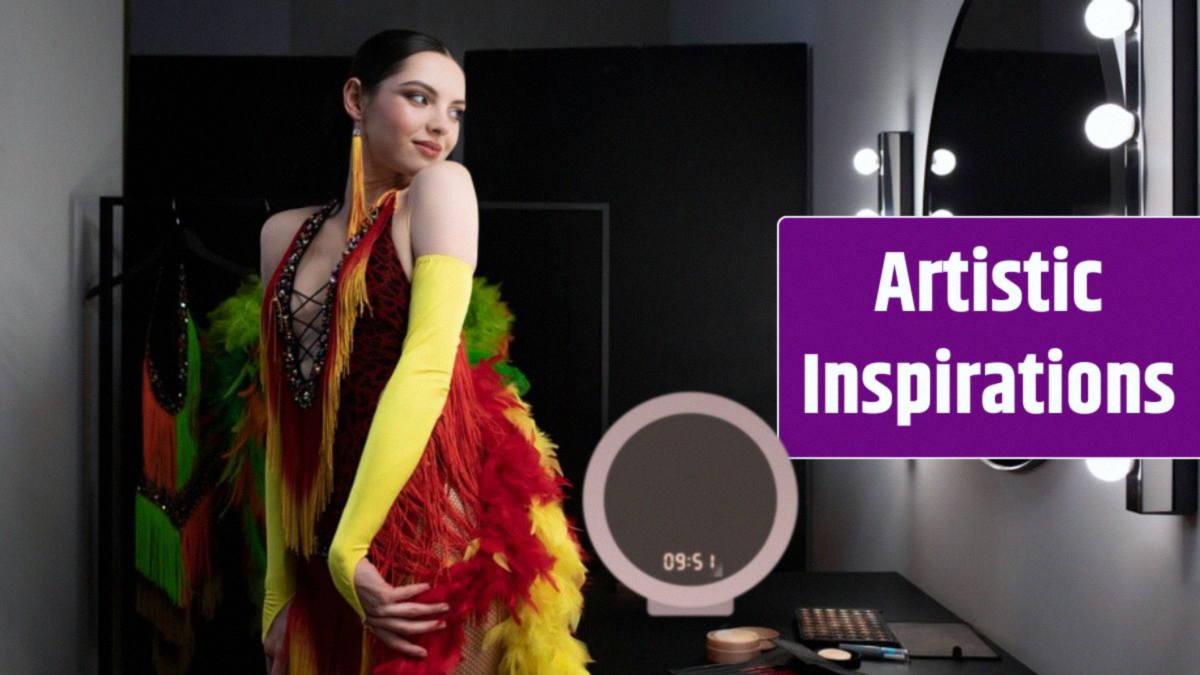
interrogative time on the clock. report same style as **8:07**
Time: **9:51**
